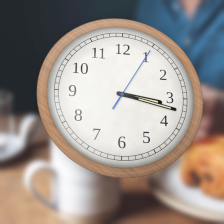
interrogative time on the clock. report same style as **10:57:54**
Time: **3:17:05**
